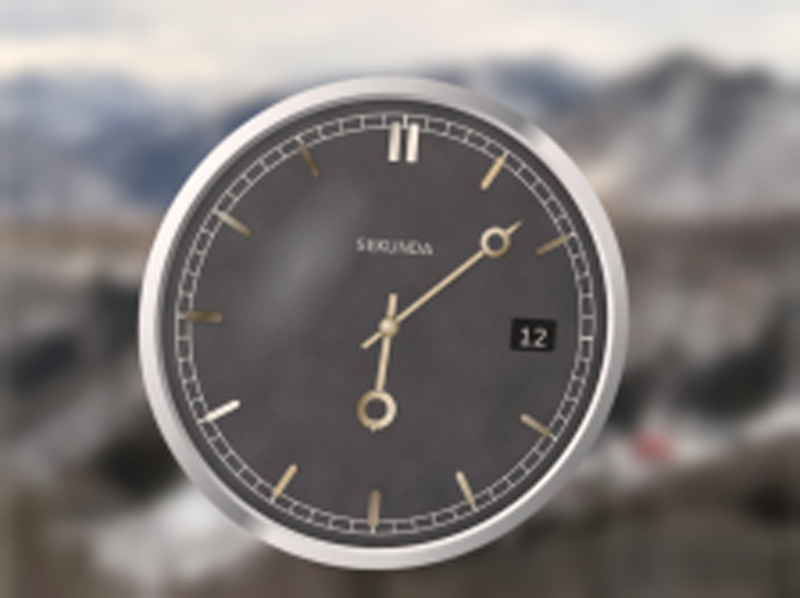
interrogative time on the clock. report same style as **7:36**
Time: **6:08**
